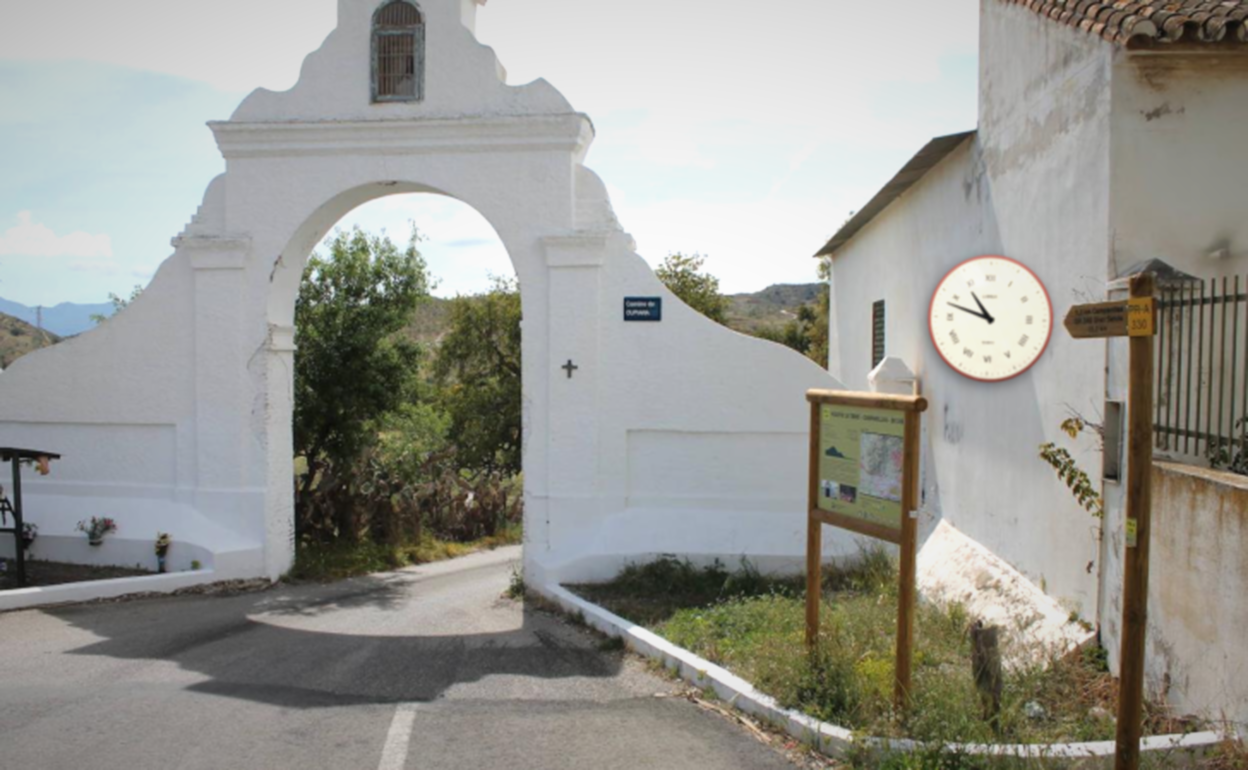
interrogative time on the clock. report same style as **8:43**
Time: **10:48**
